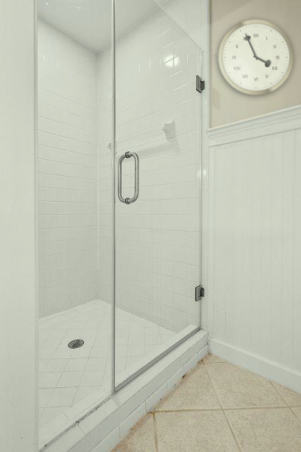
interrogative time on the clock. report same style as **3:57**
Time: **3:56**
